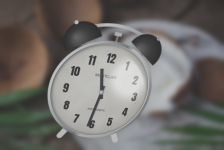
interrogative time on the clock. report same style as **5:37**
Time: **11:31**
